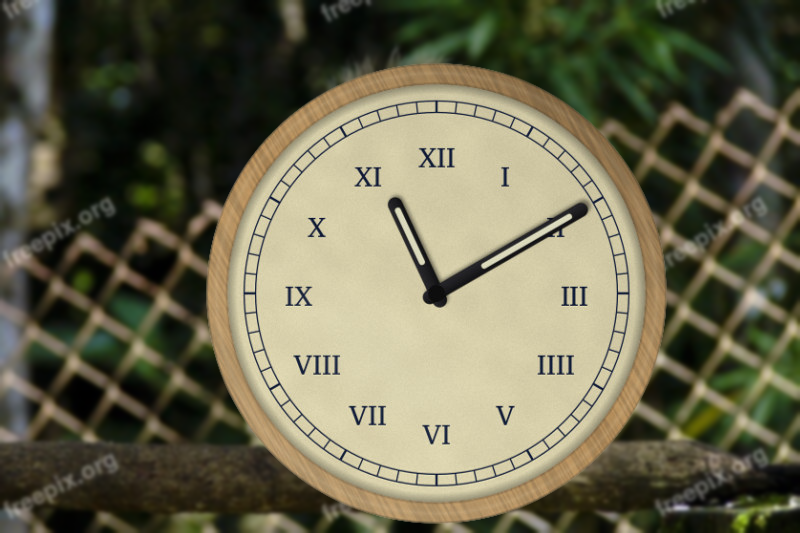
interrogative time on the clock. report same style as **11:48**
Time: **11:10**
